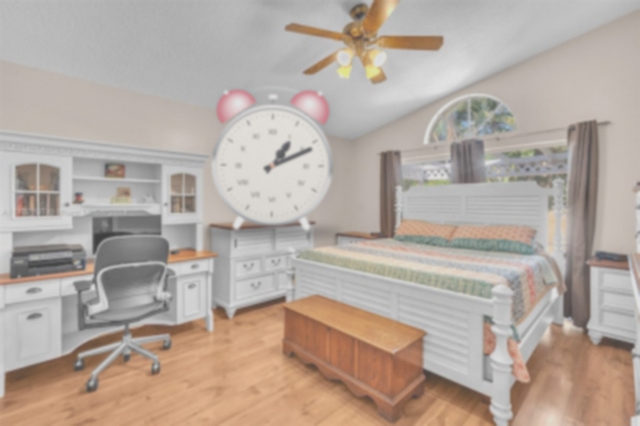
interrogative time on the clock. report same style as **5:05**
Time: **1:11**
